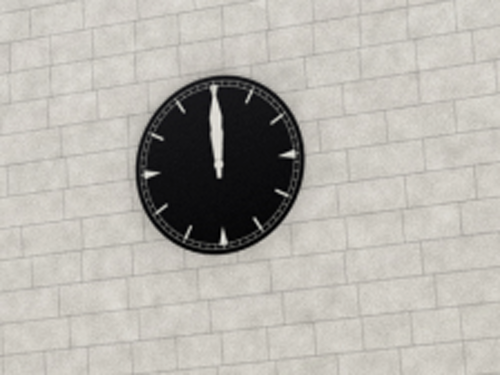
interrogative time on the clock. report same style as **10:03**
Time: **12:00**
